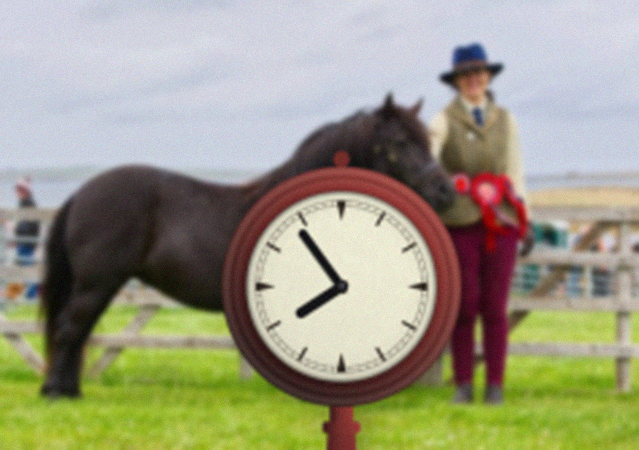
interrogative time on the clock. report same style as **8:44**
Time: **7:54**
